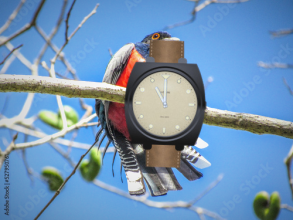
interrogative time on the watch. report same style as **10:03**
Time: **11:00**
